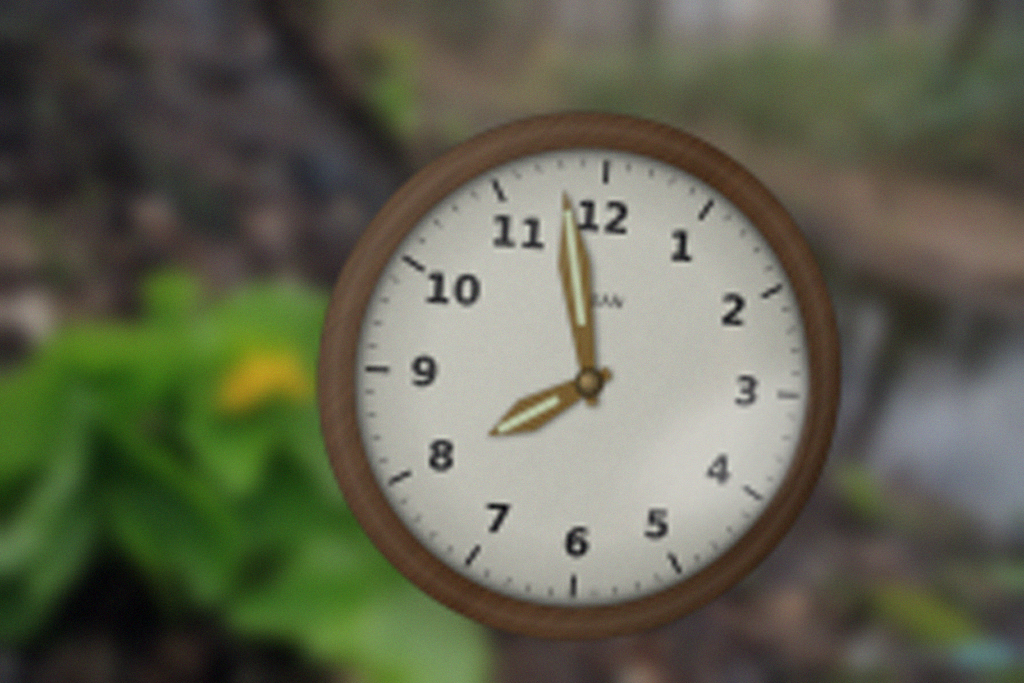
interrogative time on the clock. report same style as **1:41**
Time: **7:58**
